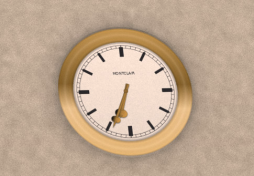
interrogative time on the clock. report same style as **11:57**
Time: **6:34**
